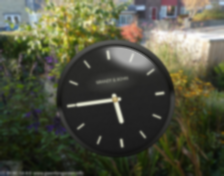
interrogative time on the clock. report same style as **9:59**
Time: **5:45**
